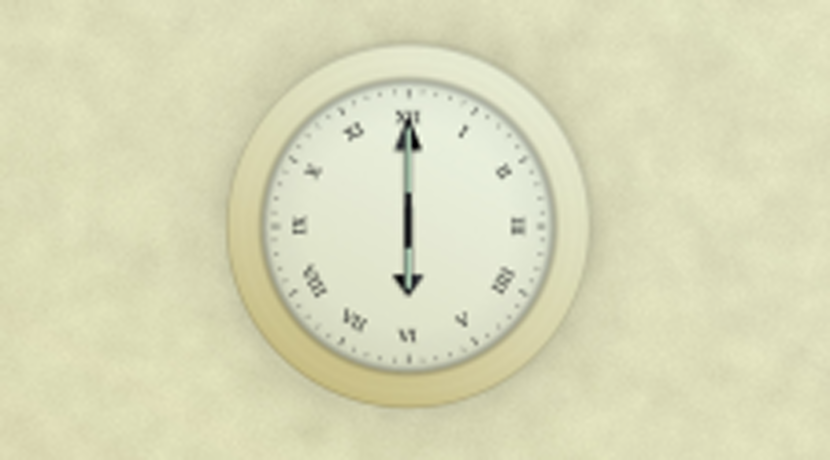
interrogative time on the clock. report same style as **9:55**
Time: **6:00**
